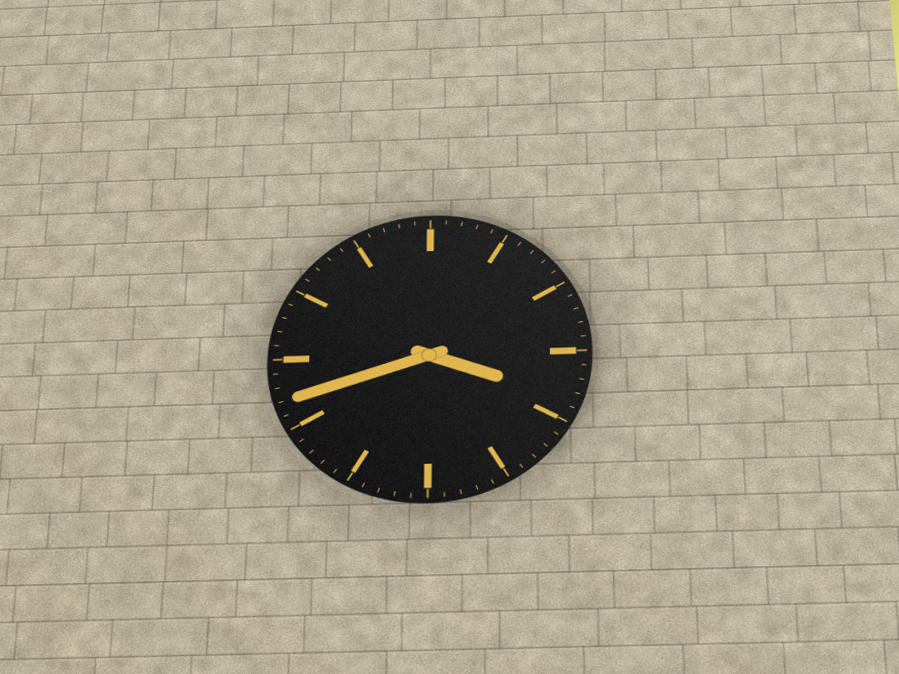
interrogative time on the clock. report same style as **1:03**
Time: **3:42**
